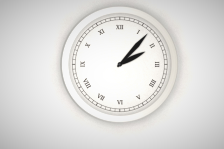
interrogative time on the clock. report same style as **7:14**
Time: **2:07**
